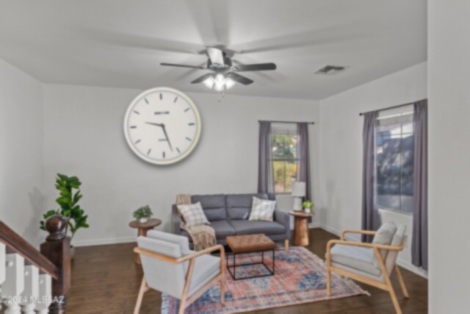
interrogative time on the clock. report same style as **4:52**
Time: **9:27**
